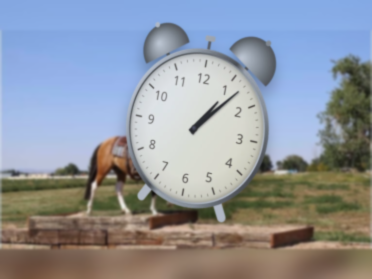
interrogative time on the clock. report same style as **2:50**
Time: **1:07**
